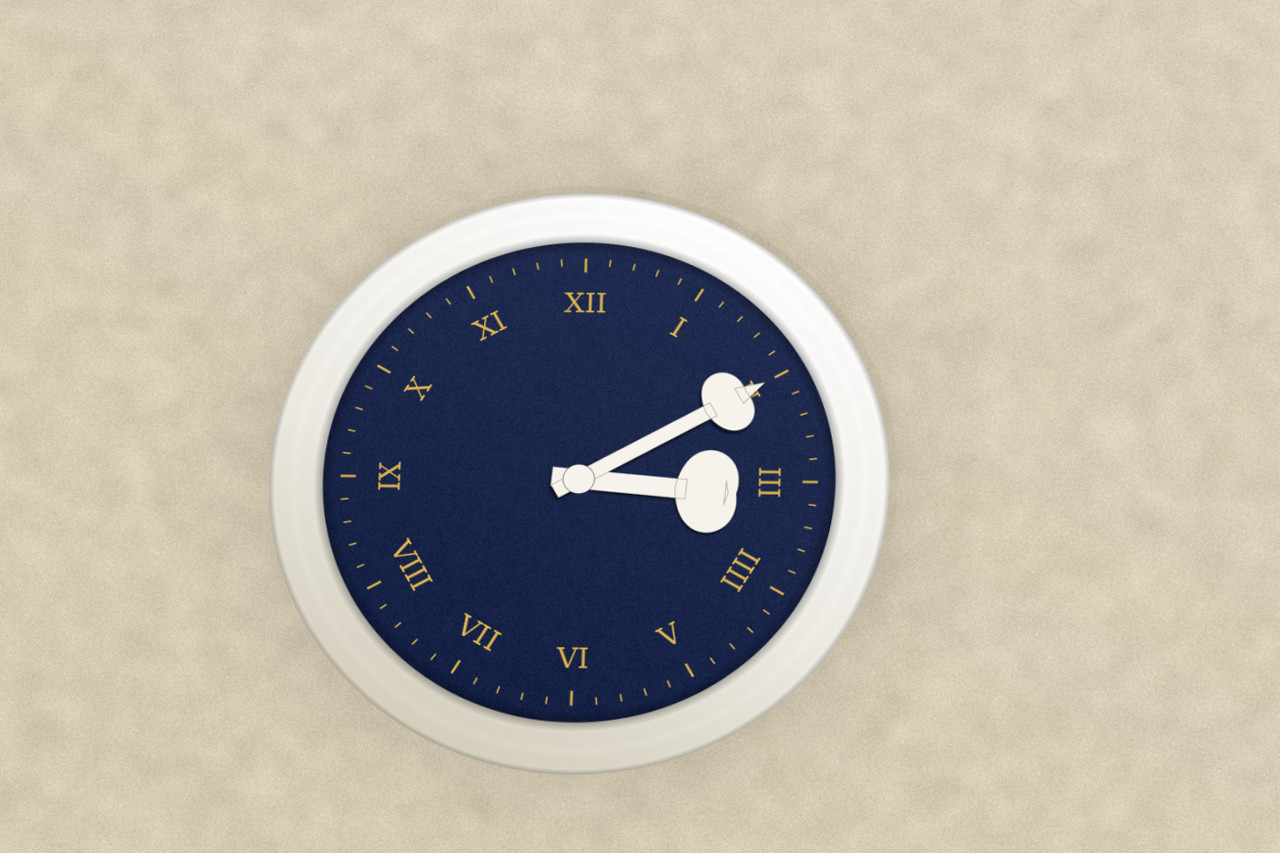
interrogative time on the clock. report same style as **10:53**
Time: **3:10**
